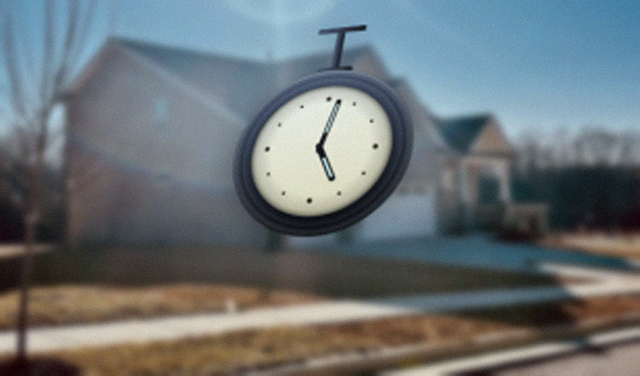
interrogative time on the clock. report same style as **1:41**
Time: **5:02**
